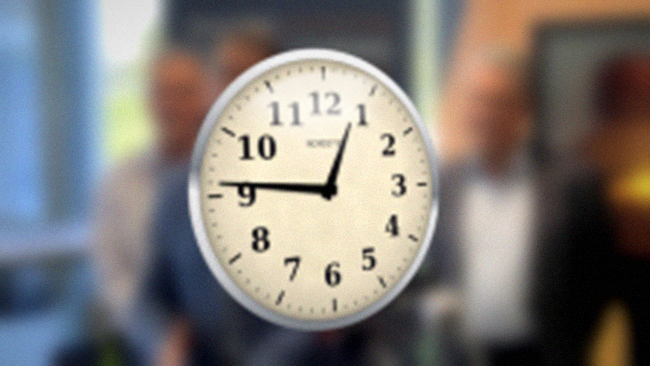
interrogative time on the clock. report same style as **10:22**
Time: **12:46**
